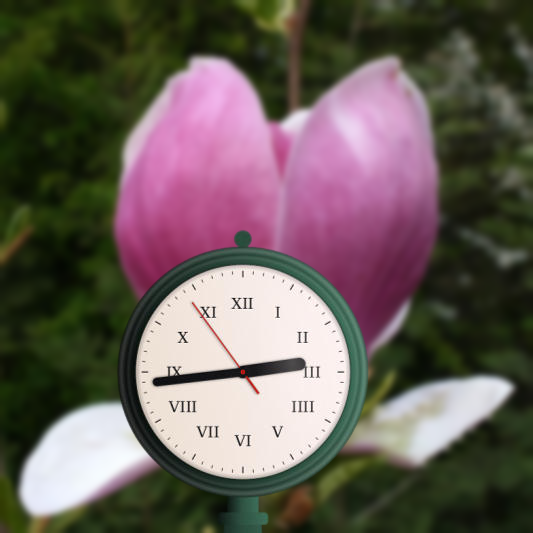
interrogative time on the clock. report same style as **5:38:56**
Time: **2:43:54**
